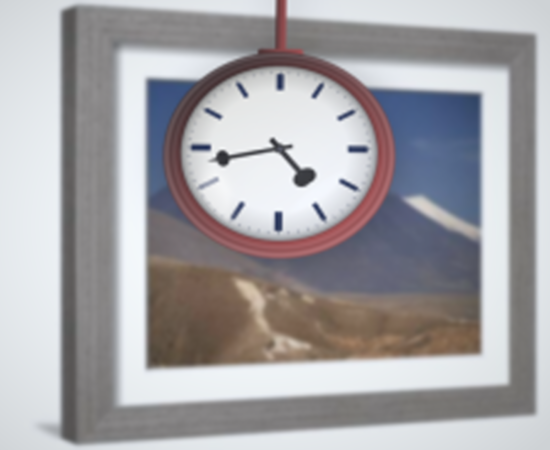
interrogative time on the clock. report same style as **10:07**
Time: **4:43**
